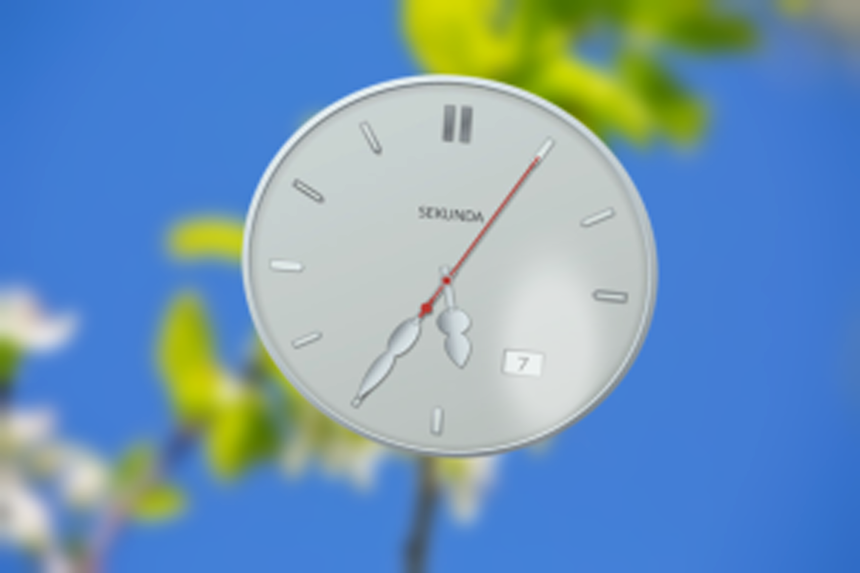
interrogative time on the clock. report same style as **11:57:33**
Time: **5:35:05**
